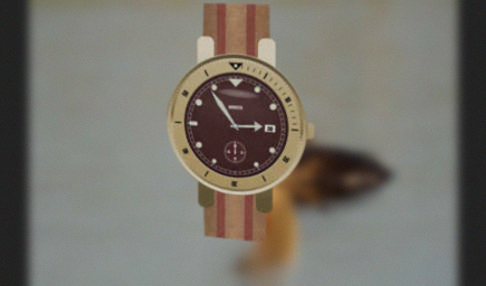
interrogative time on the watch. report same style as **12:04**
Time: **2:54**
